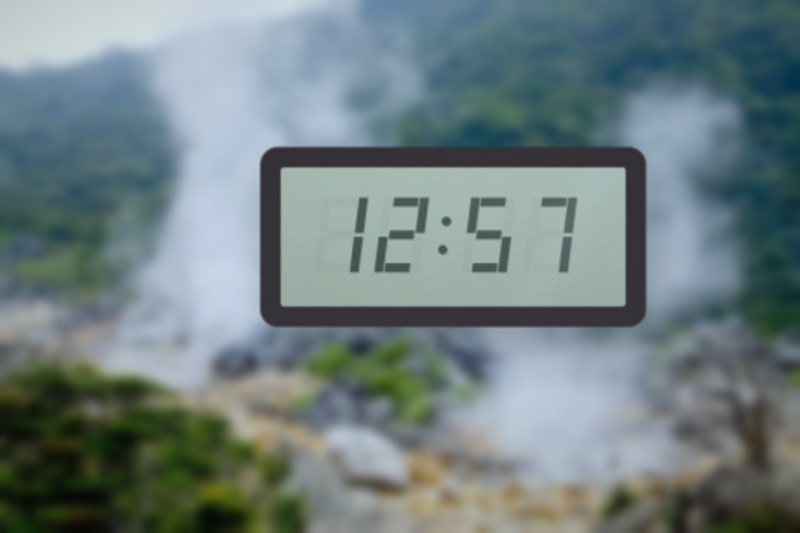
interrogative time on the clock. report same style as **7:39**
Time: **12:57**
